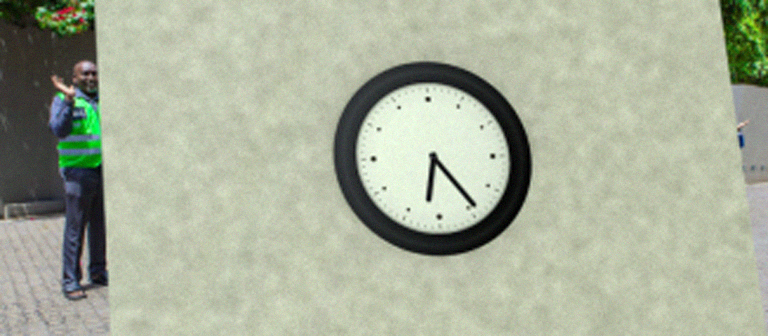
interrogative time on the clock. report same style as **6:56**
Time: **6:24**
